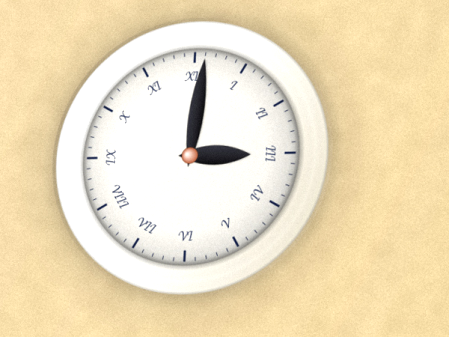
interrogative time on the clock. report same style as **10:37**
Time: **3:01**
